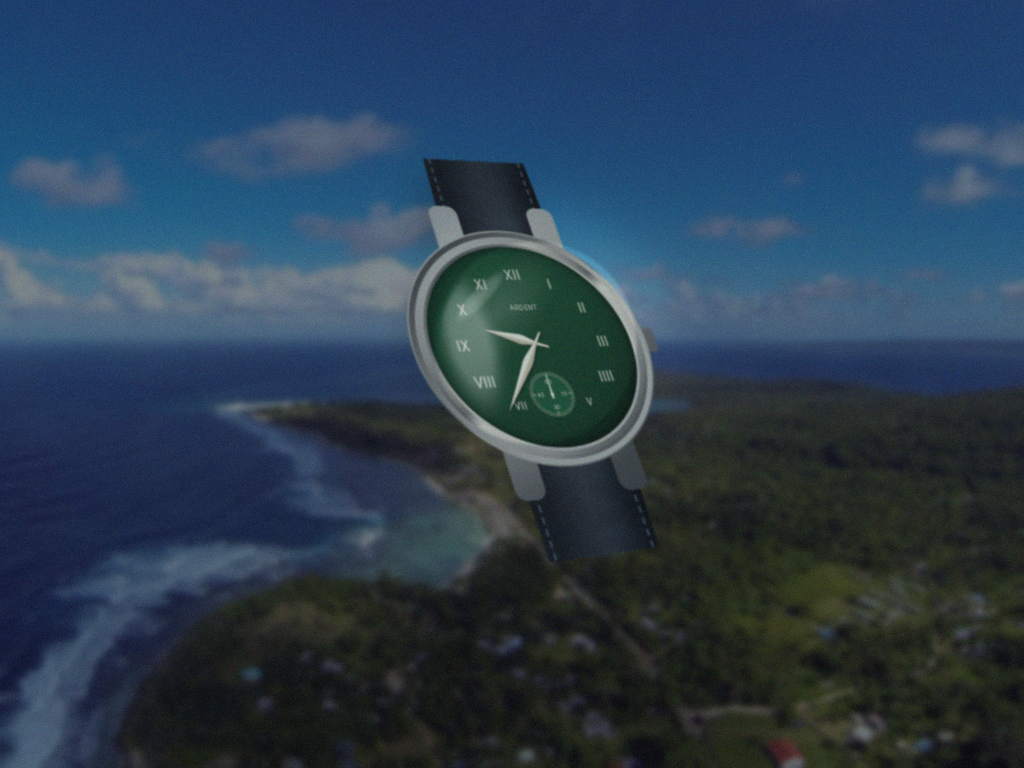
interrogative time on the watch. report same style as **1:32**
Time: **9:36**
